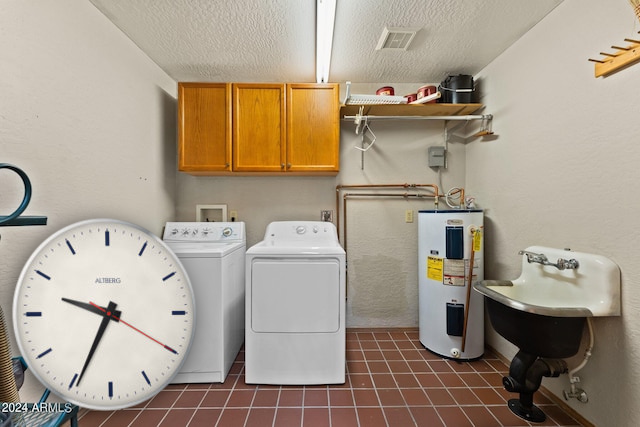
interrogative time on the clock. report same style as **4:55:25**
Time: **9:34:20**
